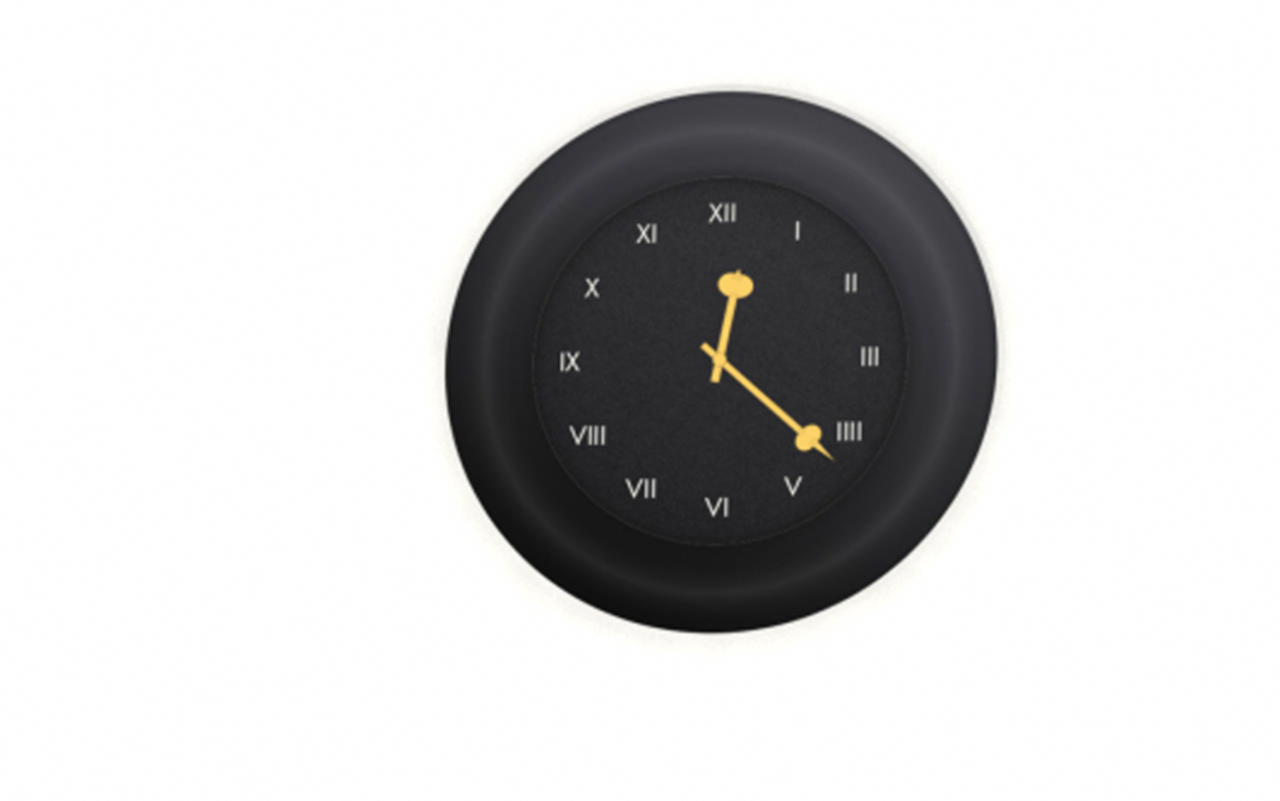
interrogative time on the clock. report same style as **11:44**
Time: **12:22**
